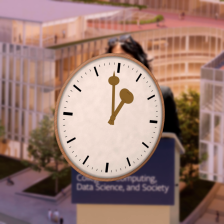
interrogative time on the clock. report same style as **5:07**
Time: **12:59**
